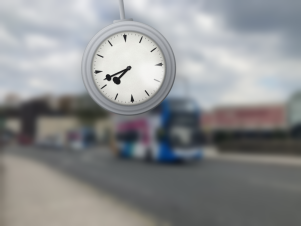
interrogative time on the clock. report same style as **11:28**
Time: **7:42**
